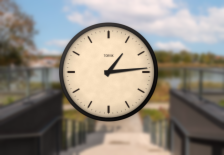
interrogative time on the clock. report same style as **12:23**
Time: **1:14**
